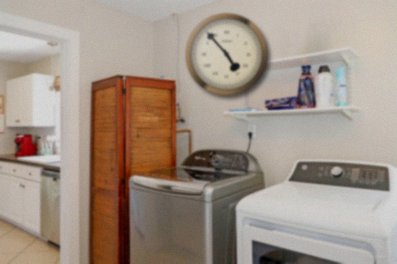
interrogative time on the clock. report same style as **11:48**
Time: **4:53**
